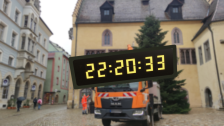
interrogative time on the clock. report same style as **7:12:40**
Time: **22:20:33**
